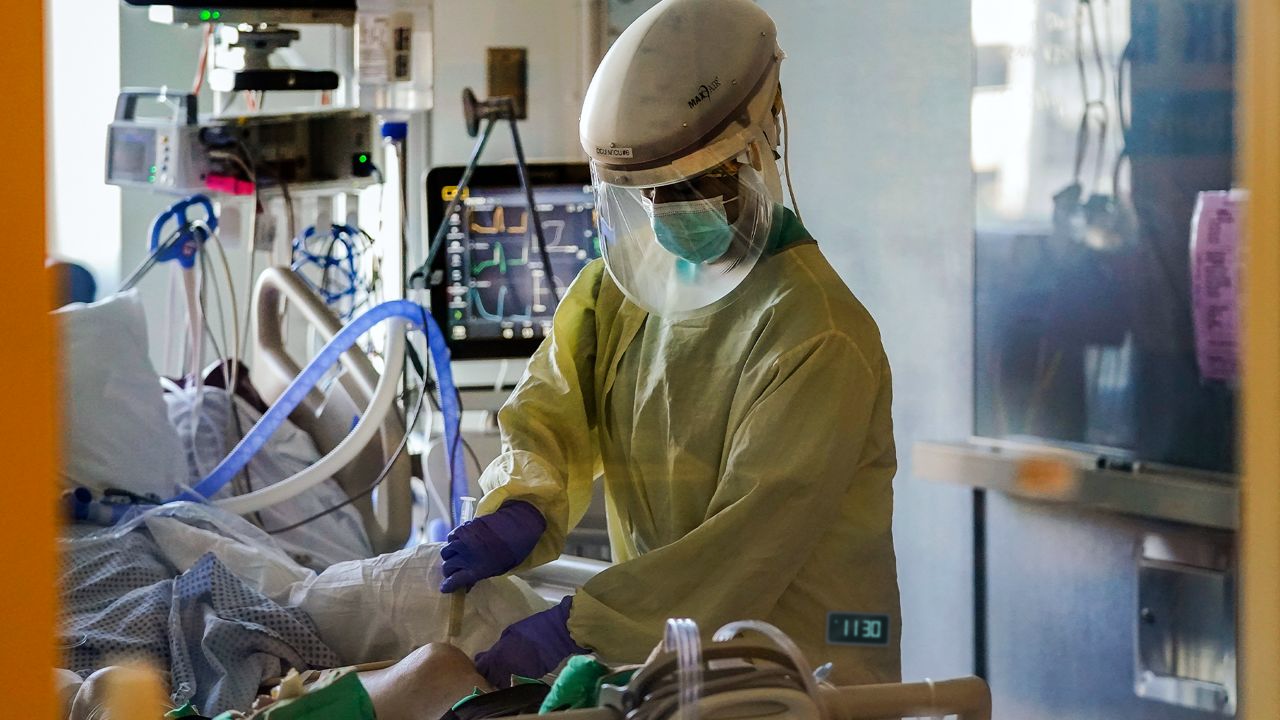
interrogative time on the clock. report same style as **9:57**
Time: **11:30**
